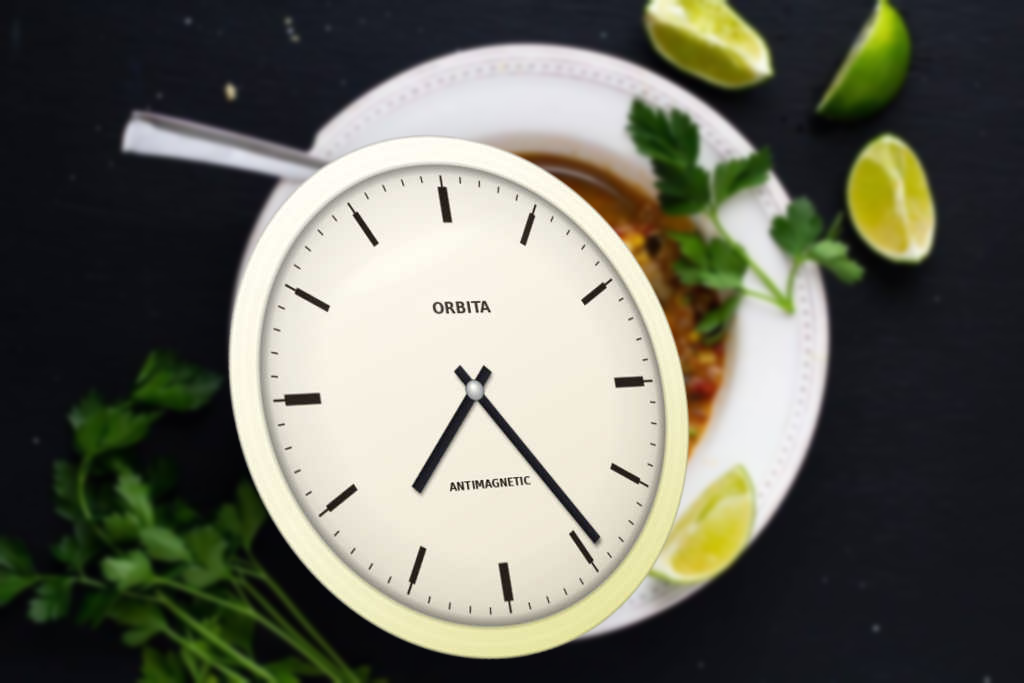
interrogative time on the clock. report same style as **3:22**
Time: **7:24**
